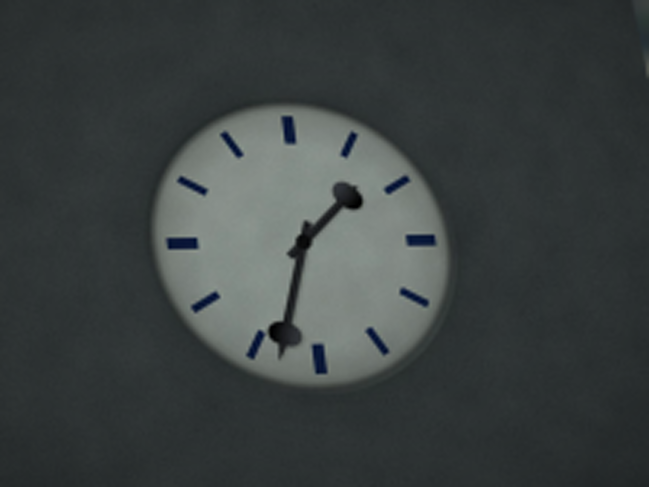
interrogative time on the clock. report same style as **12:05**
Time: **1:33**
